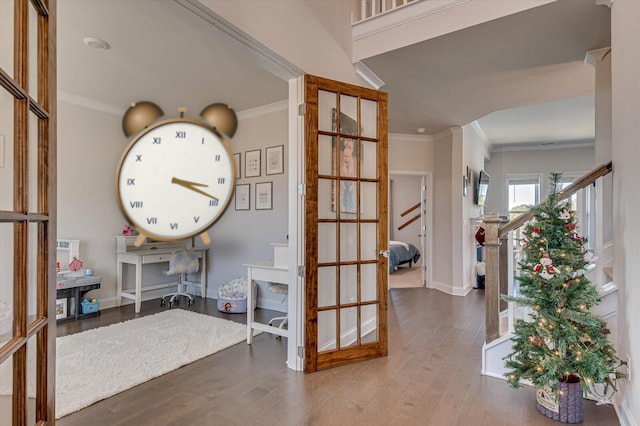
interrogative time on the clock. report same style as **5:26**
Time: **3:19**
